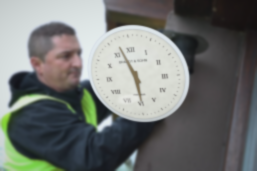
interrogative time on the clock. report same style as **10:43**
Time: **5:57**
